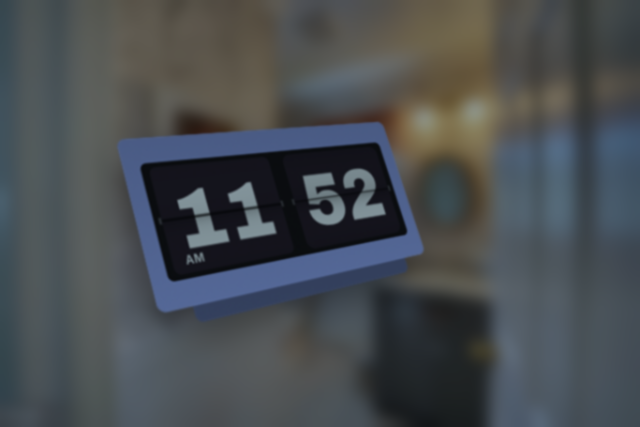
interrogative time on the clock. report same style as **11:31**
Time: **11:52**
